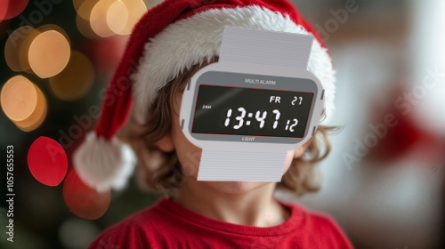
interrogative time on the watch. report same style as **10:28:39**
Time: **13:47:12**
